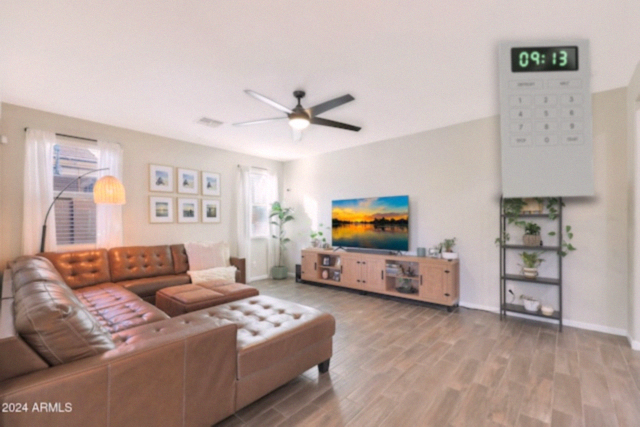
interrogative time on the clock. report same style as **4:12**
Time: **9:13**
